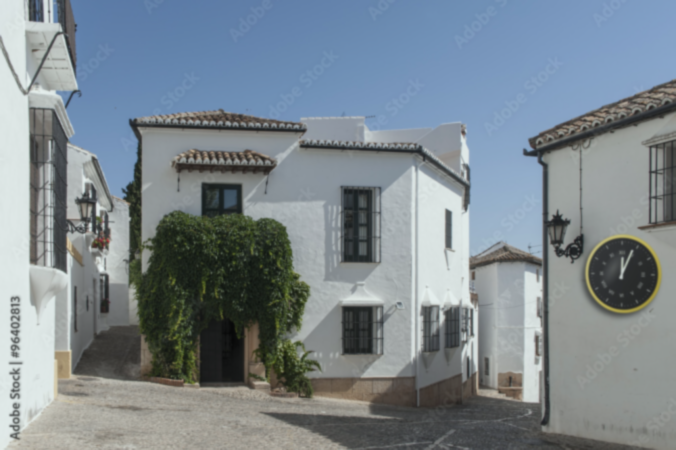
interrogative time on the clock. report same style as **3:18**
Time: **12:04**
